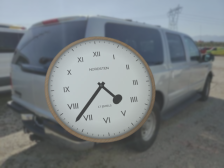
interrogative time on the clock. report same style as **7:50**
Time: **4:37**
